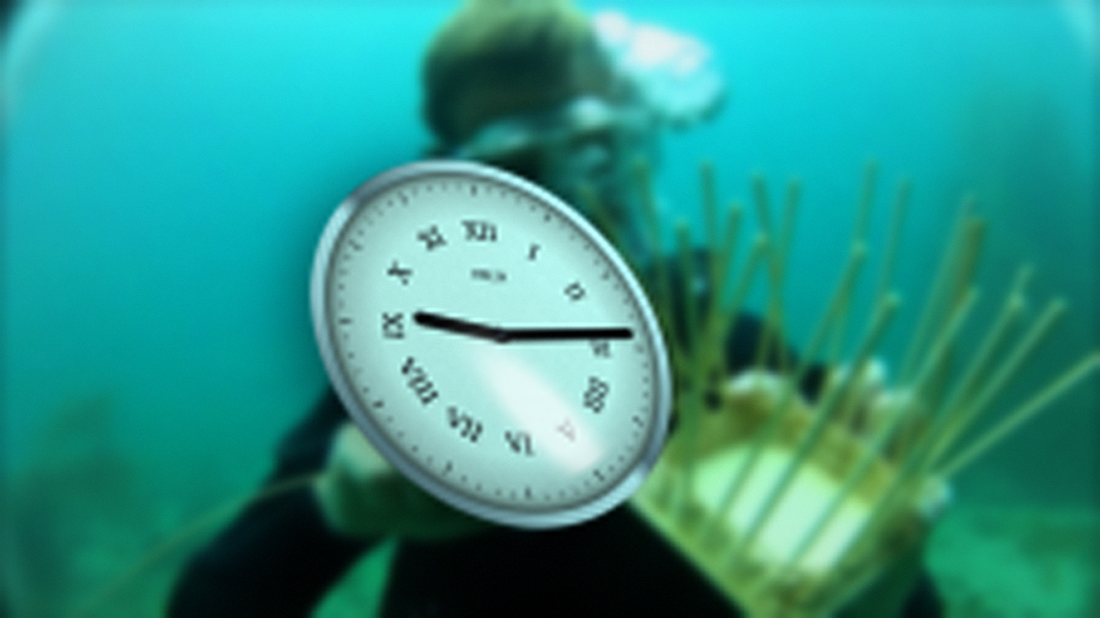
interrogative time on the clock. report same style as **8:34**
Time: **9:14**
